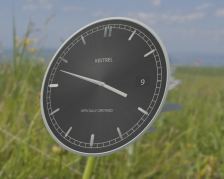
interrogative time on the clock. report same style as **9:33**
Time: **3:48**
